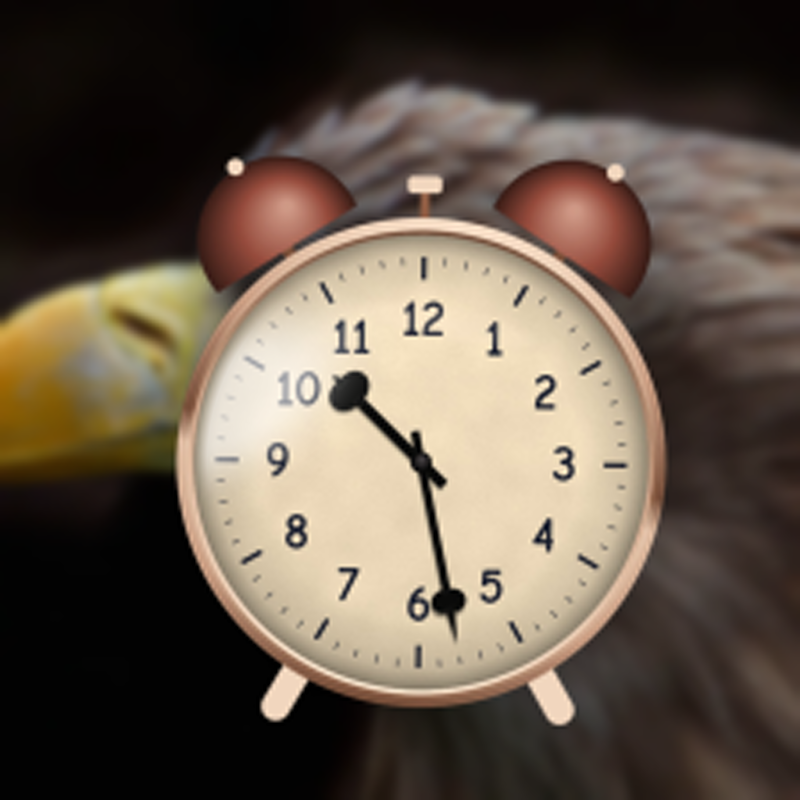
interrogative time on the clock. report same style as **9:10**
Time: **10:28**
